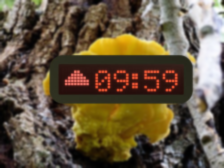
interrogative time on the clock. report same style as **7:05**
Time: **9:59**
